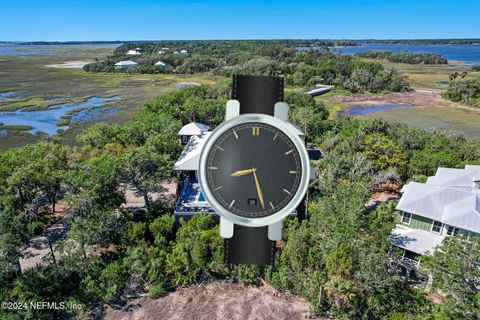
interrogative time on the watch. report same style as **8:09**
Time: **8:27**
